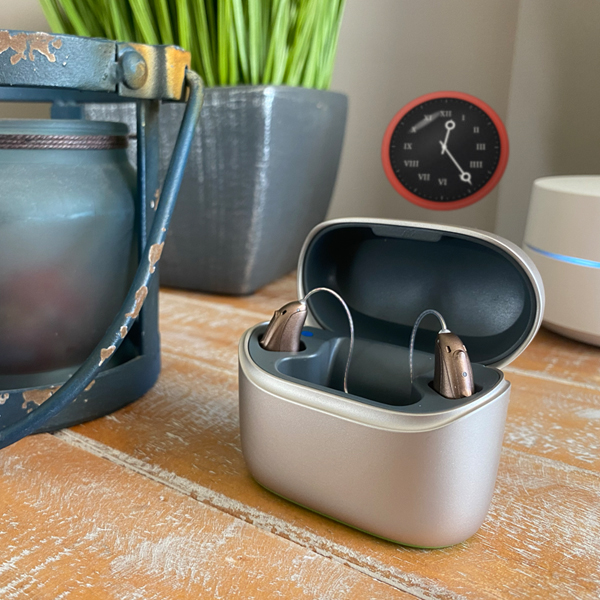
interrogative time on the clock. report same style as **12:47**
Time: **12:24**
